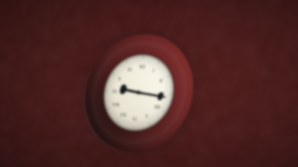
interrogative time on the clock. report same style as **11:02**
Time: **9:16**
